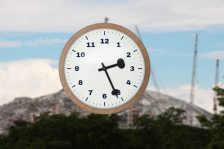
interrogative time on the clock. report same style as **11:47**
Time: **2:26**
